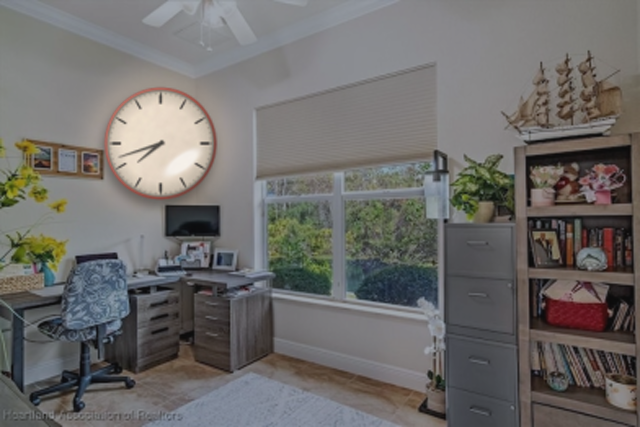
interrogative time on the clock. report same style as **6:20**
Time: **7:42**
